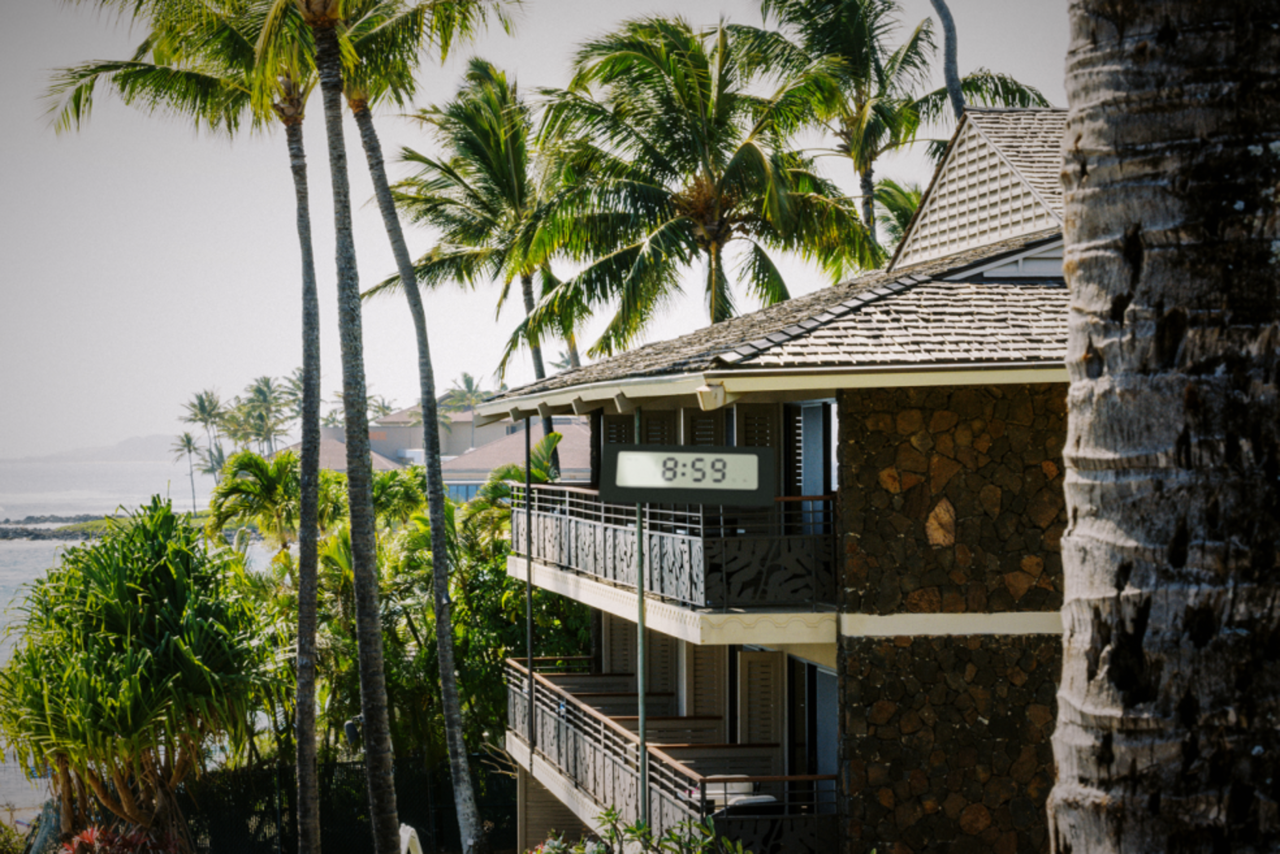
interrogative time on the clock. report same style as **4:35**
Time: **8:59**
